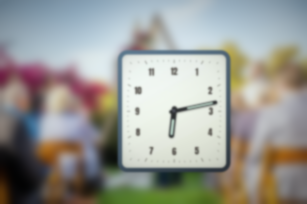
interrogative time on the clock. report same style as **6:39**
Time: **6:13**
